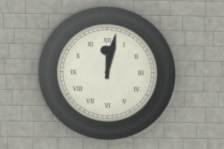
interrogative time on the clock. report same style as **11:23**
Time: **12:02**
